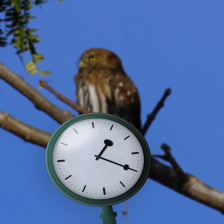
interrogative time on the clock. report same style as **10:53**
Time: **1:20**
